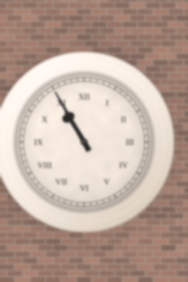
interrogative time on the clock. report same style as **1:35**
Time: **10:55**
